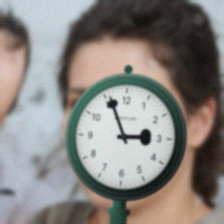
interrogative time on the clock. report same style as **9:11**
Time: **2:56**
